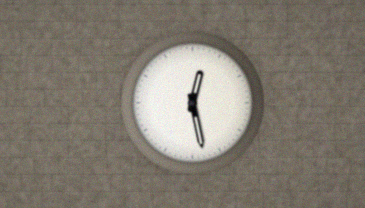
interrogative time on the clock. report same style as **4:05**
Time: **12:28**
